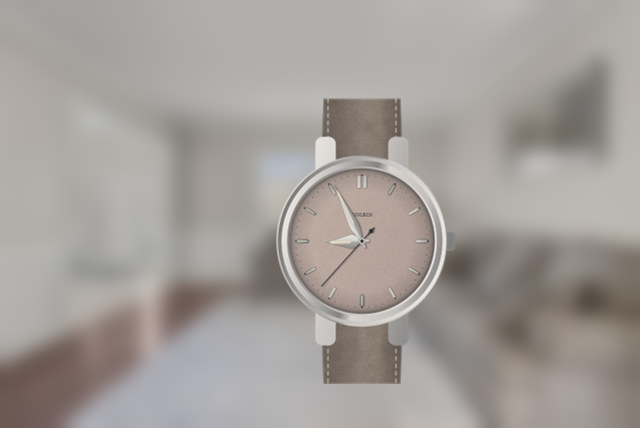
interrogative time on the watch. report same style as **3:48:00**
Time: **8:55:37**
